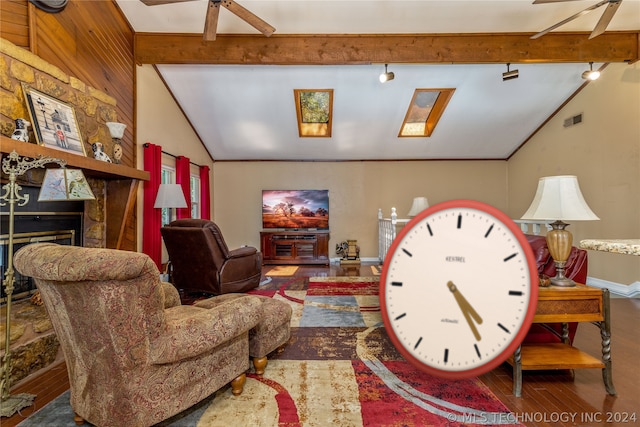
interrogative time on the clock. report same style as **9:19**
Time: **4:24**
